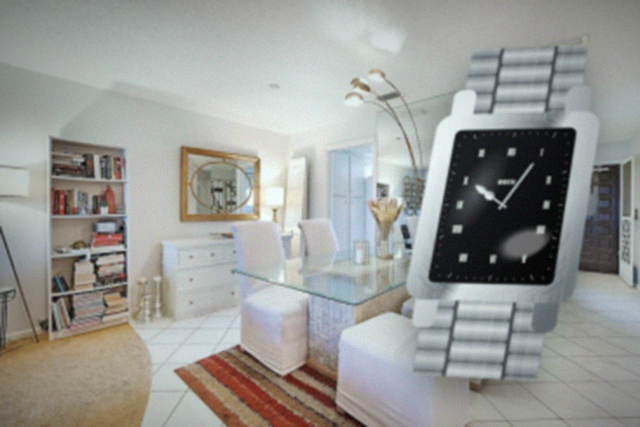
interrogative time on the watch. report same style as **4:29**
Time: **10:05**
